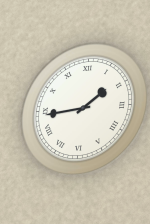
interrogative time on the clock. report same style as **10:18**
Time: **1:44**
